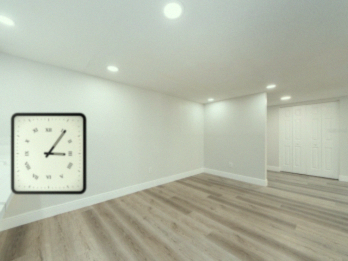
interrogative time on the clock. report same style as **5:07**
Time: **3:06**
